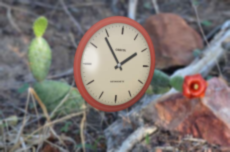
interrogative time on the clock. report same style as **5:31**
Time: **1:54**
